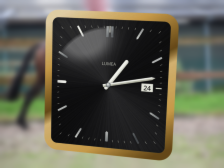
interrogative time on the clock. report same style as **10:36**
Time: **1:13**
